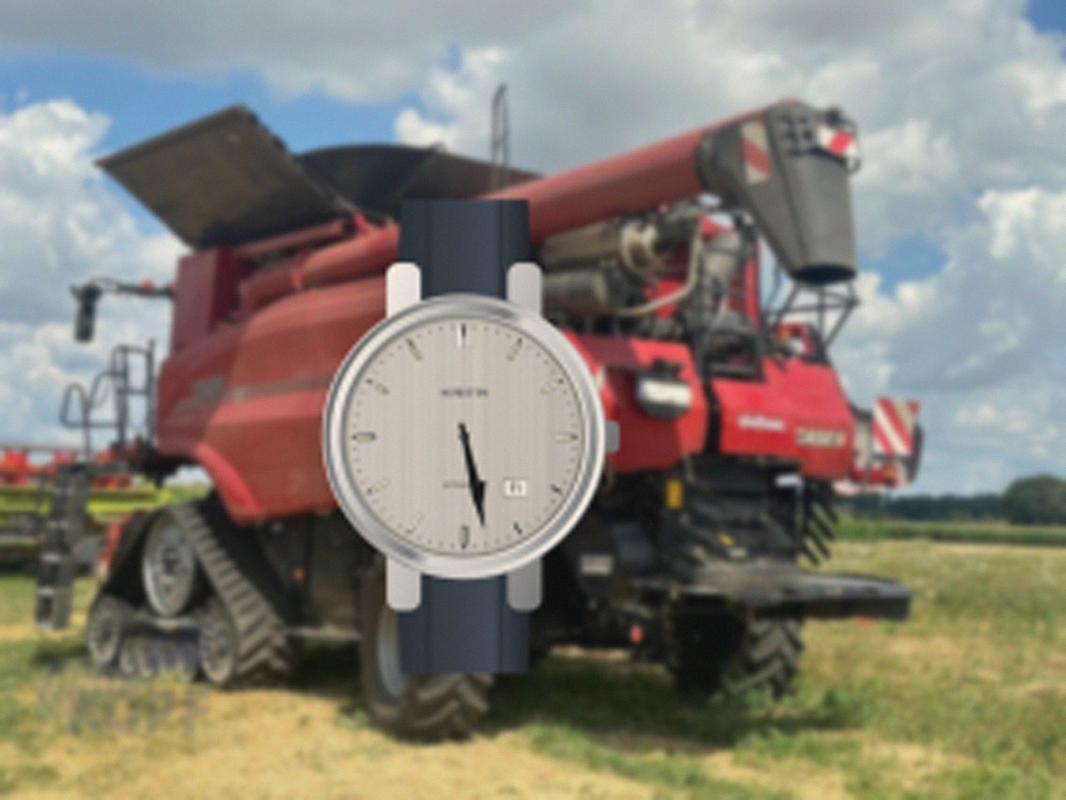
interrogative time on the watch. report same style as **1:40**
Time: **5:28**
